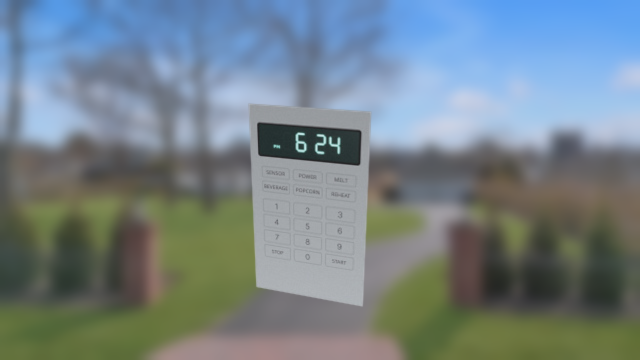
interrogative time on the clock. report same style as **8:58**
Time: **6:24**
